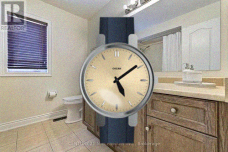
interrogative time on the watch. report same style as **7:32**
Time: **5:09**
